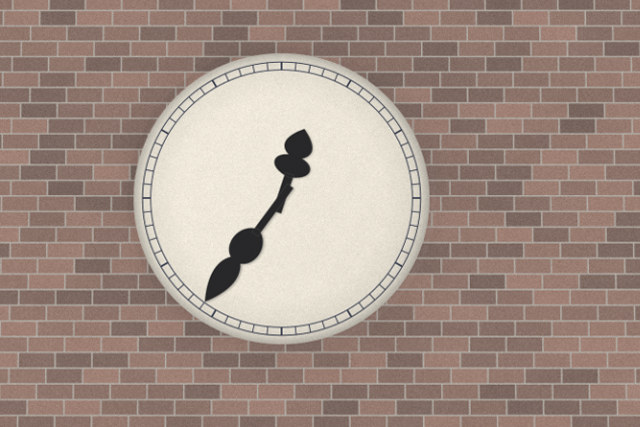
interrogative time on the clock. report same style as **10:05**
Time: **12:36**
